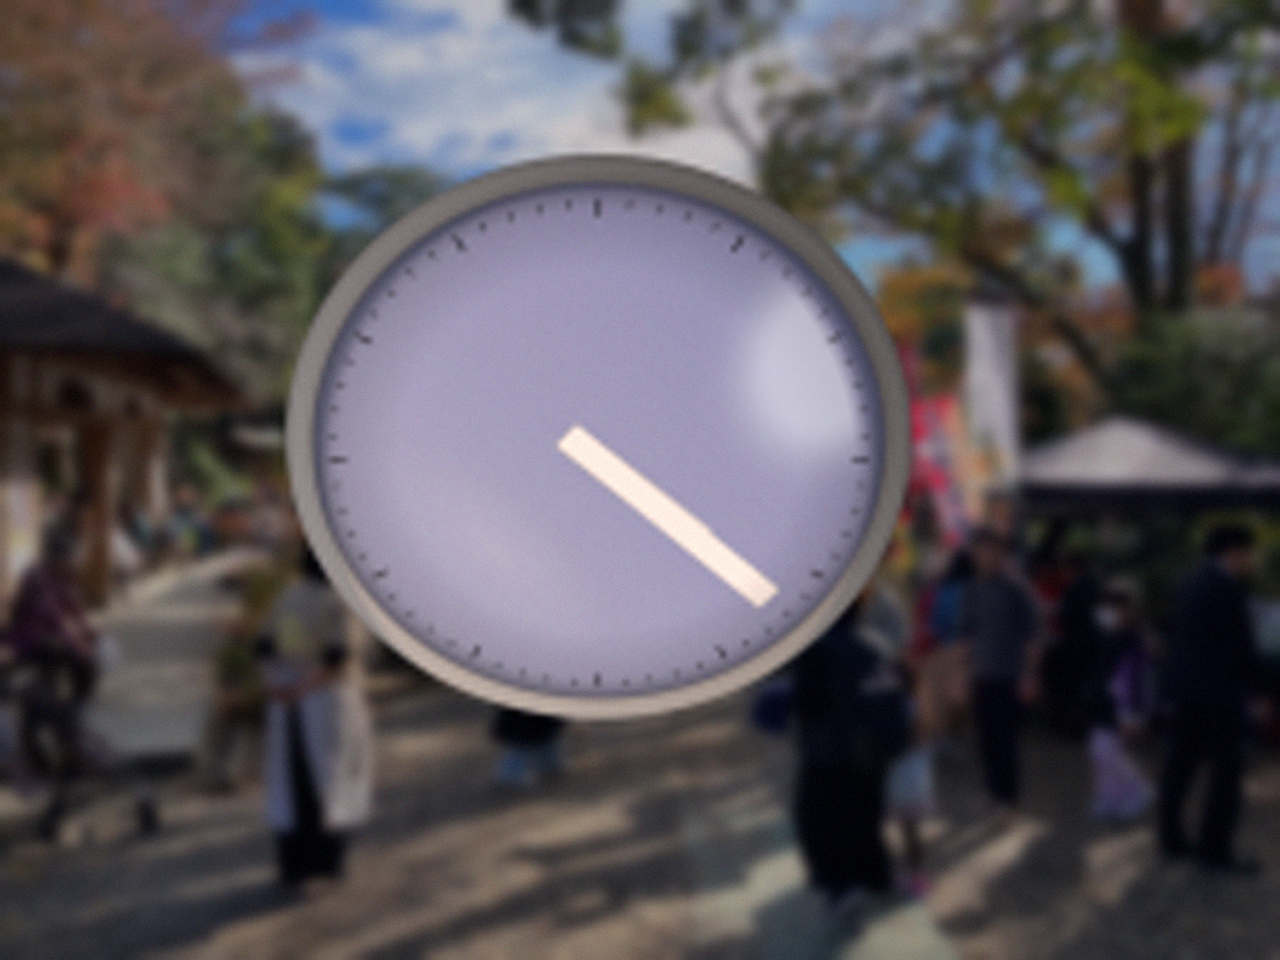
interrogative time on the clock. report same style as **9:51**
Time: **4:22**
